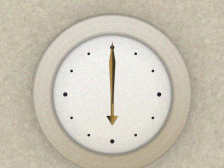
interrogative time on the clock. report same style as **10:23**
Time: **6:00**
